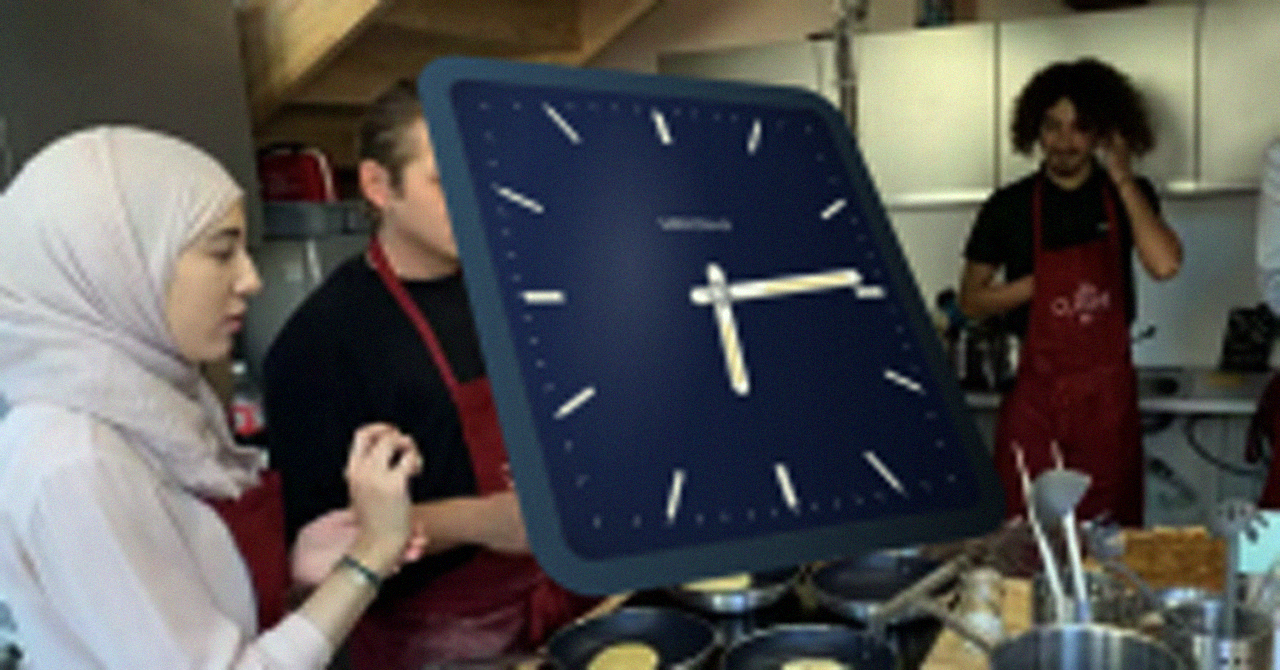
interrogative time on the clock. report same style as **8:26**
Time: **6:14**
